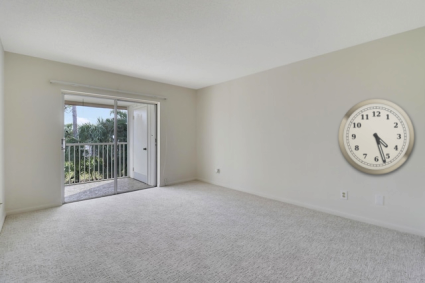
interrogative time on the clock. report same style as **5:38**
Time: **4:27**
